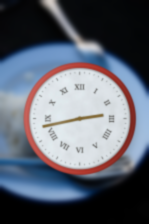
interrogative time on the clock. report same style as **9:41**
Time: **2:43**
